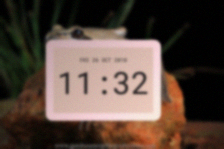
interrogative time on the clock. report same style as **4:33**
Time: **11:32**
